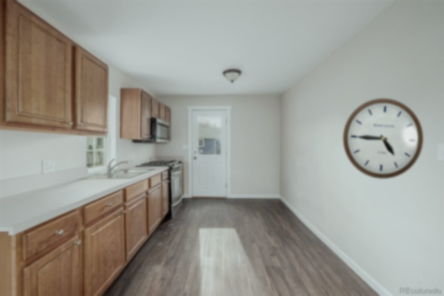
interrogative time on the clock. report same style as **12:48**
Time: **4:45**
